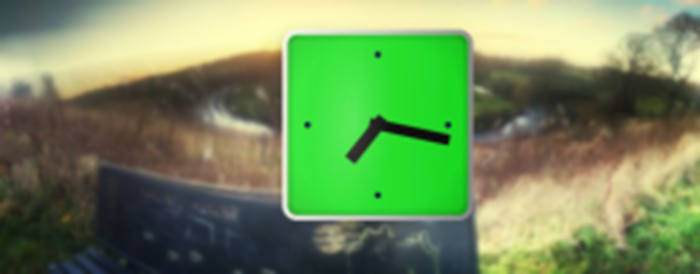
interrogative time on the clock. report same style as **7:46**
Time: **7:17**
